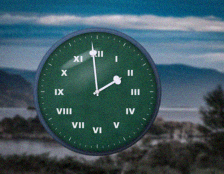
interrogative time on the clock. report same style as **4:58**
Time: **1:59**
